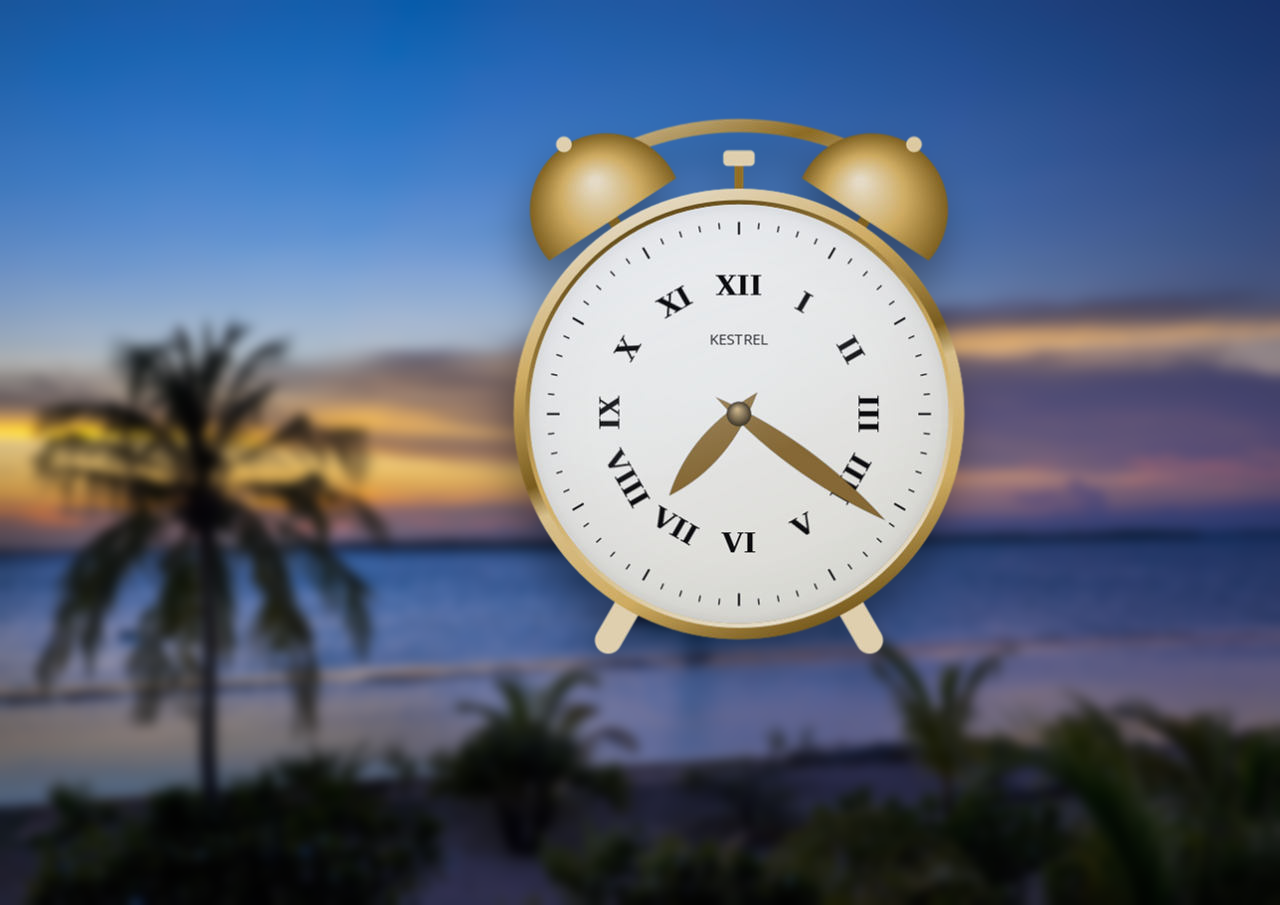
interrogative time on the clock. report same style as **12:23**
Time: **7:21**
